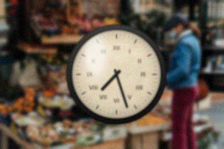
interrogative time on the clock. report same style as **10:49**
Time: **7:27**
